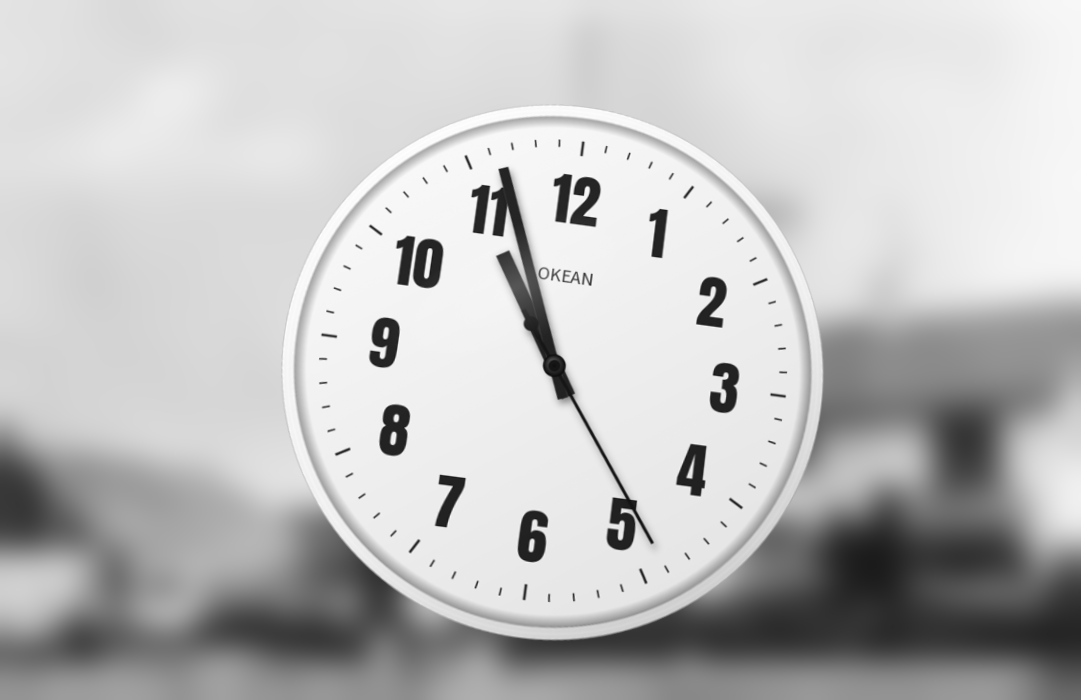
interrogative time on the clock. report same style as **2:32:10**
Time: **10:56:24**
